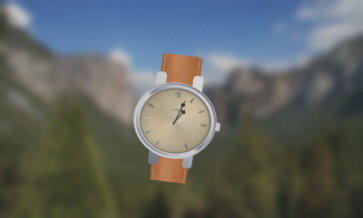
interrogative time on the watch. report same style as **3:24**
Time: **1:03**
